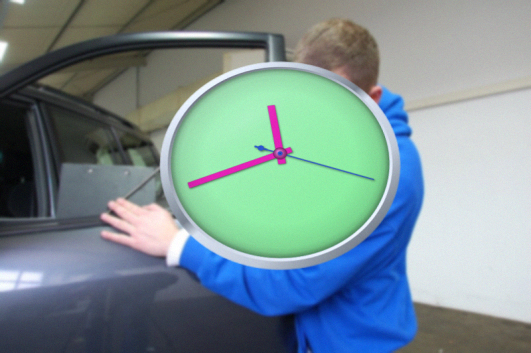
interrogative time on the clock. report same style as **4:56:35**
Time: **11:41:18**
